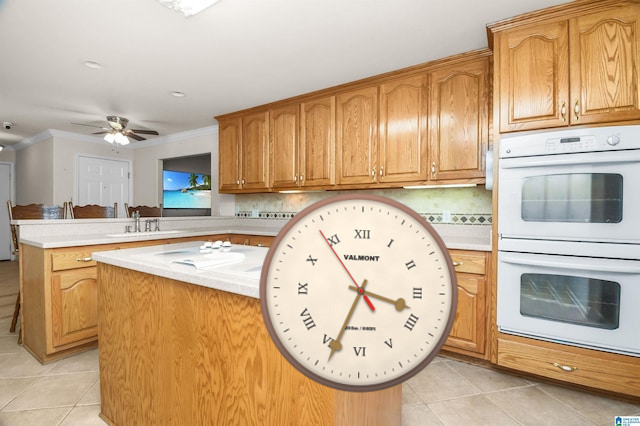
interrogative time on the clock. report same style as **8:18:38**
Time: **3:33:54**
